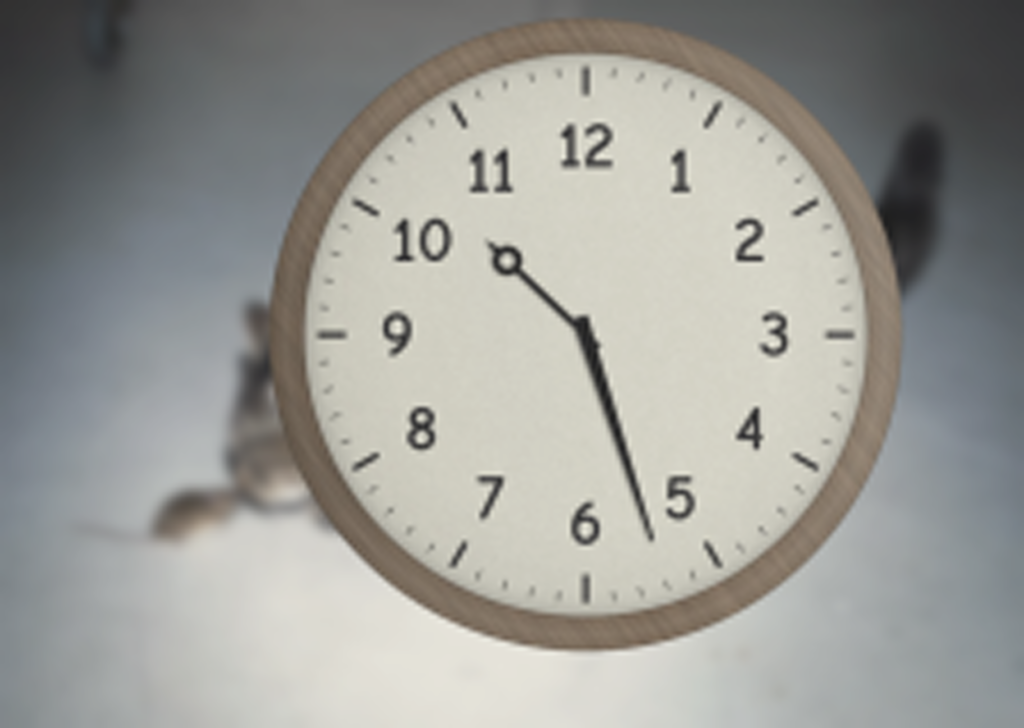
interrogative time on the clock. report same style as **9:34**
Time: **10:27**
